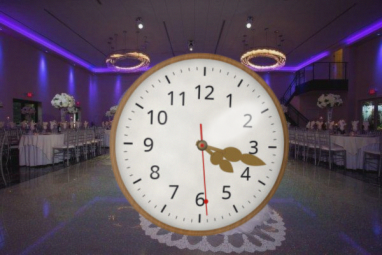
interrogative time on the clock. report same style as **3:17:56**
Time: **4:17:29**
